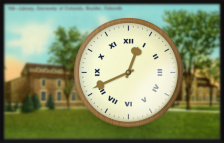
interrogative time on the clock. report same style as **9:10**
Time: **12:41**
